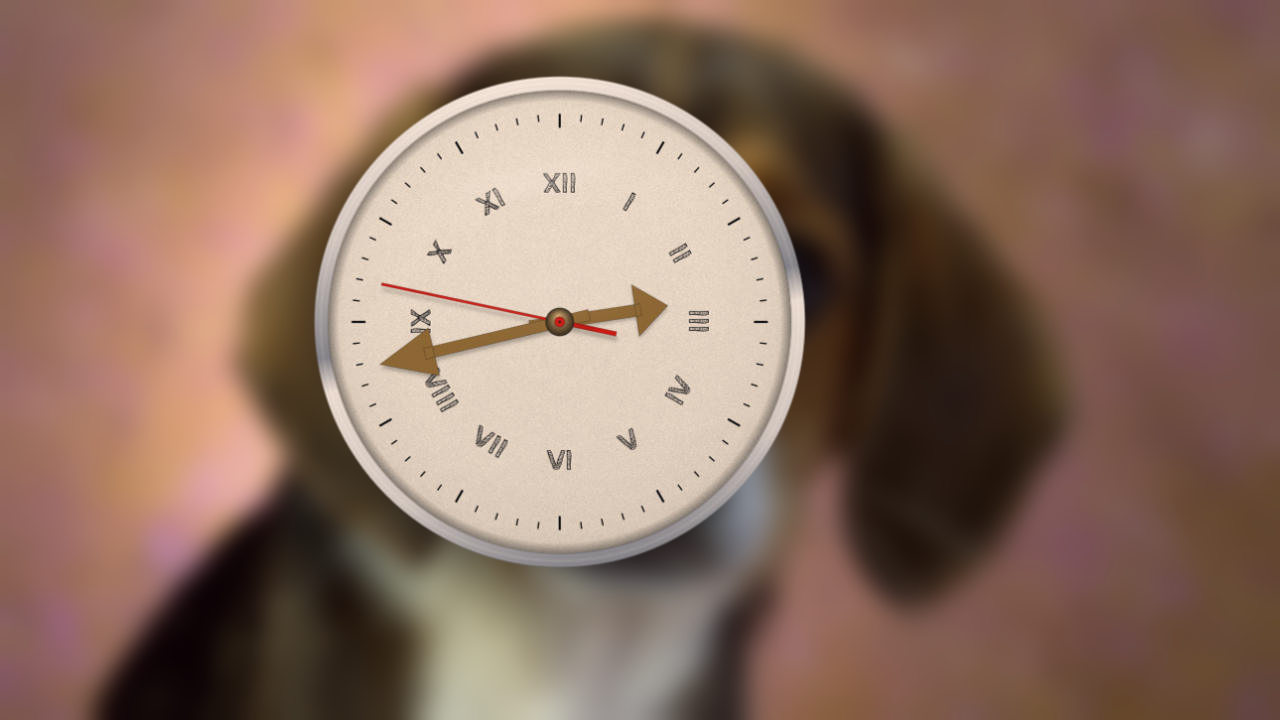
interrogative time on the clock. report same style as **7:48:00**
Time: **2:42:47**
